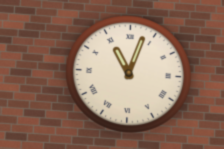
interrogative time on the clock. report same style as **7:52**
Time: **11:03**
